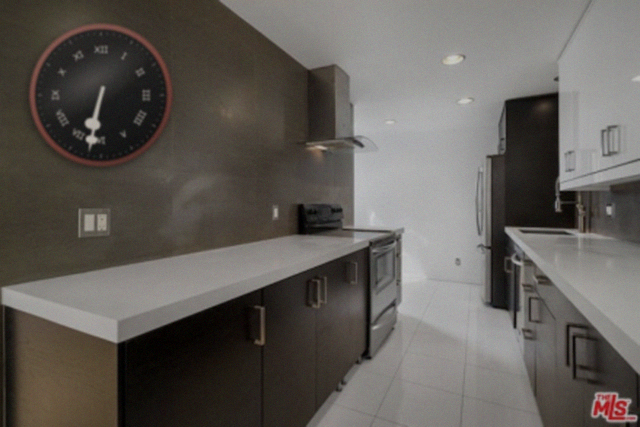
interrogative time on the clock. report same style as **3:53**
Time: **6:32**
